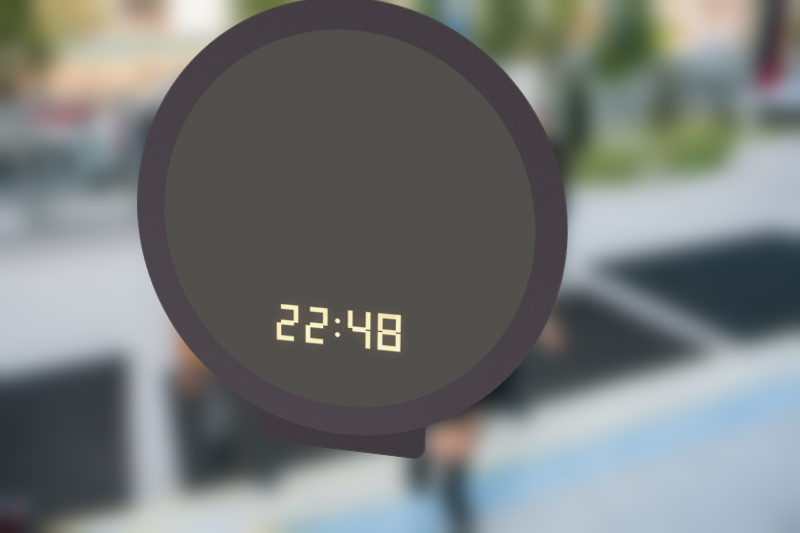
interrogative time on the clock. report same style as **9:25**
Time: **22:48**
